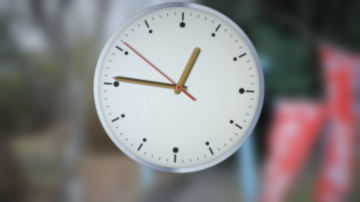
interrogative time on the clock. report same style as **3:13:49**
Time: **12:45:51**
